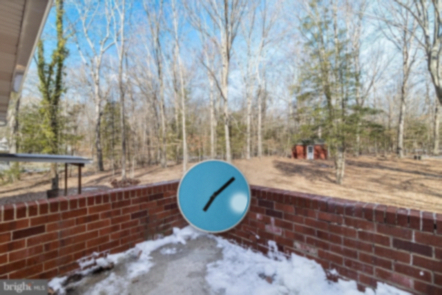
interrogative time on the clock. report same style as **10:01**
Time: **7:08**
